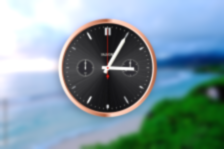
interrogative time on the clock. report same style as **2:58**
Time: **3:05**
